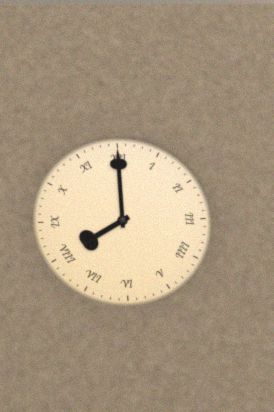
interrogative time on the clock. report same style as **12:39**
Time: **8:00**
